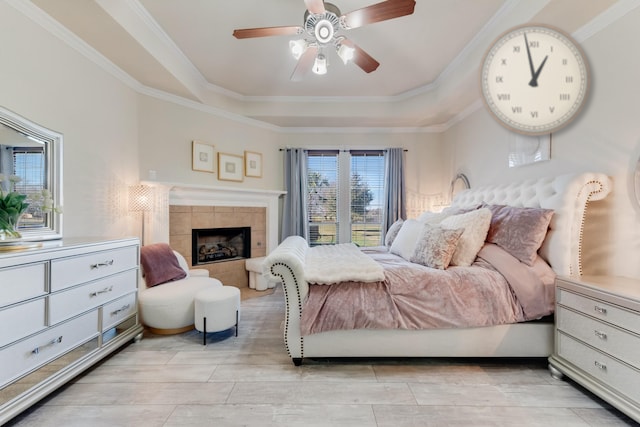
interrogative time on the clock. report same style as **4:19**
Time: **12:58**
